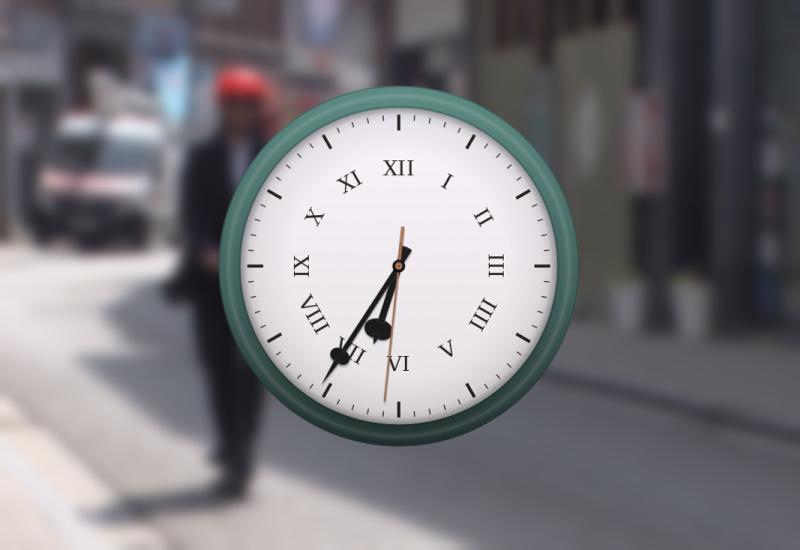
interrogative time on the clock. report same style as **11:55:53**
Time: **6:35:31**
